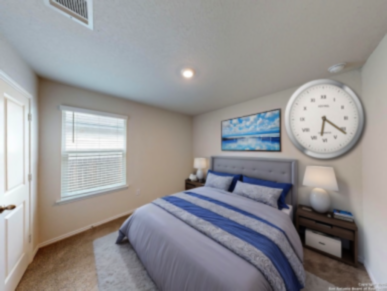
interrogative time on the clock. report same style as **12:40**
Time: **6:21**
